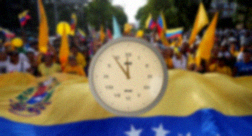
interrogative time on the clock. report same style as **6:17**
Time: **11:54**
